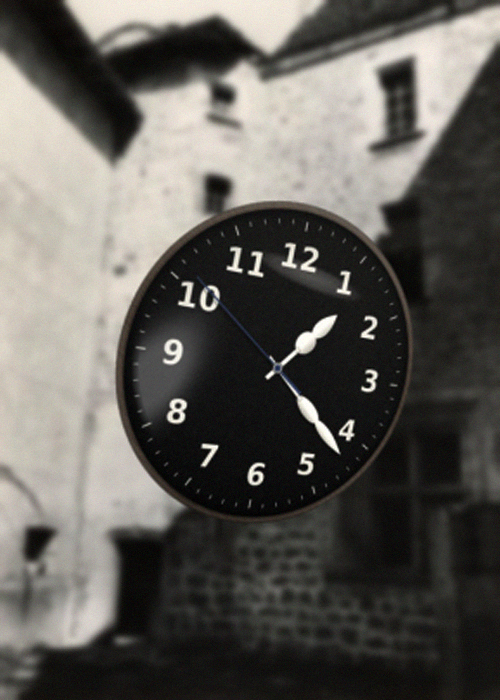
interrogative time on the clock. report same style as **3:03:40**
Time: **1:21:51**
